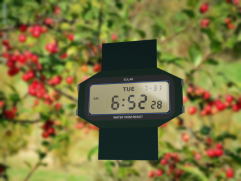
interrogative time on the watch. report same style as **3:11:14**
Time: **6:52:28**
